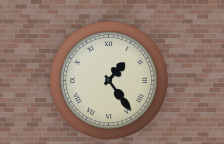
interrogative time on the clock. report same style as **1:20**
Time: **1:24**
